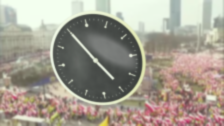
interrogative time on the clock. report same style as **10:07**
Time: **4:55**
